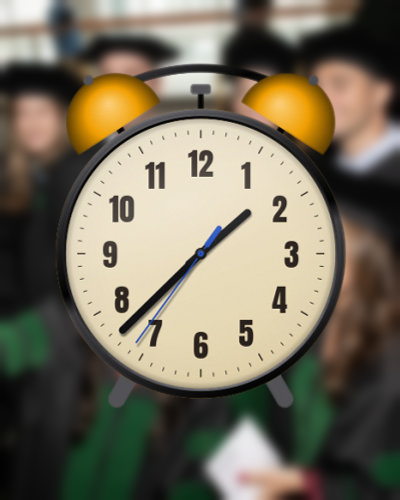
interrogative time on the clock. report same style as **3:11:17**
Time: **1:37:36**
